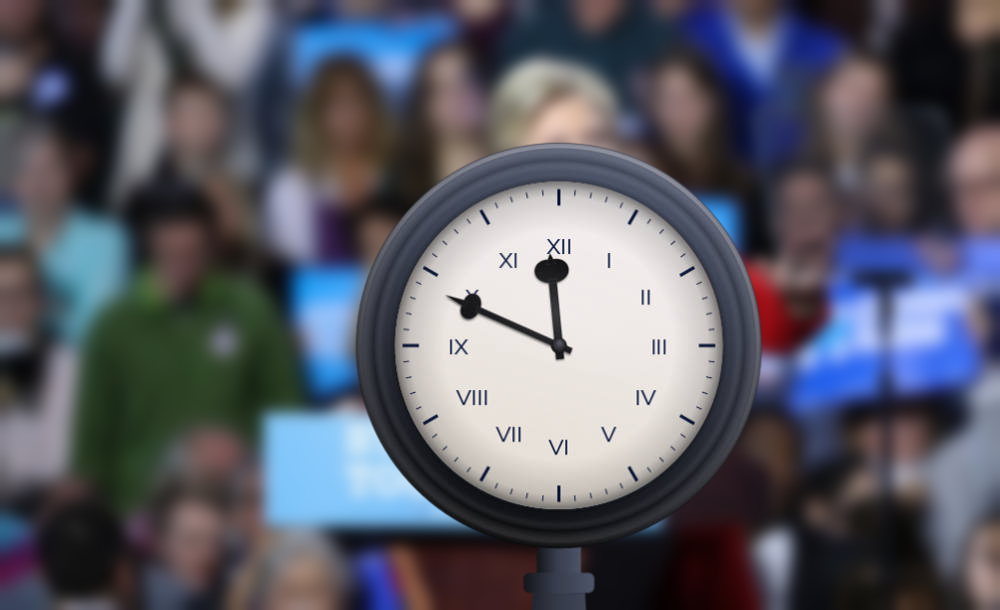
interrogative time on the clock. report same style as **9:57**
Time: **11:49**
